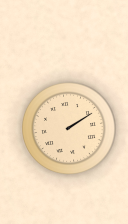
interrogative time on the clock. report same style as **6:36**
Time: **2:11**
